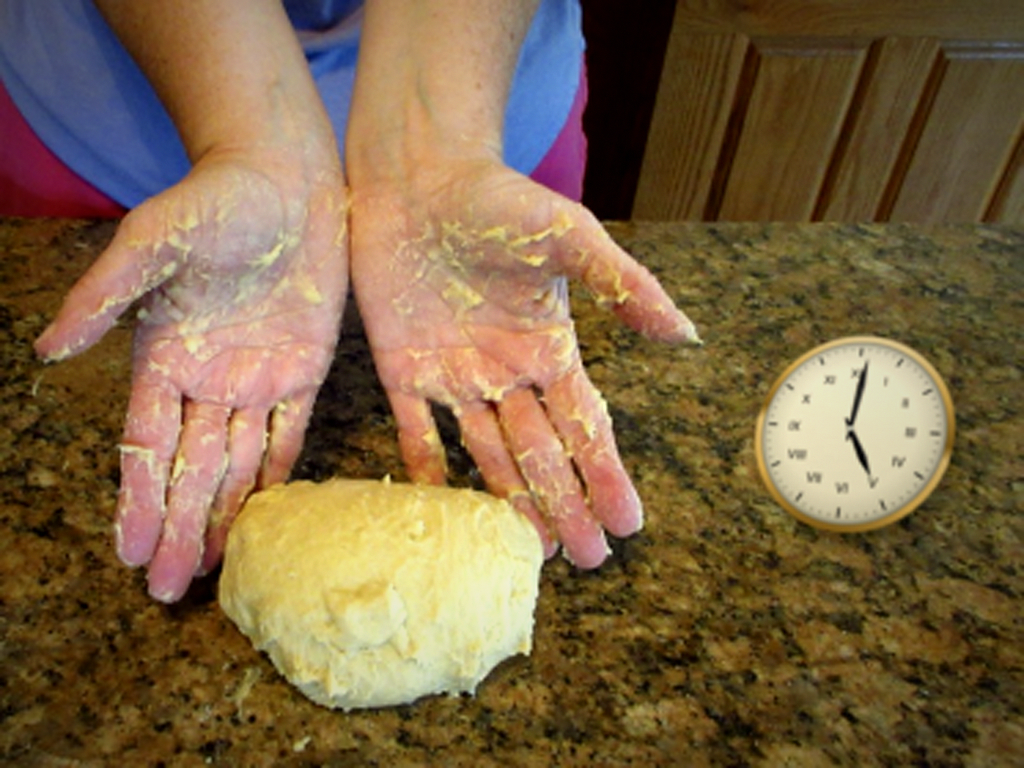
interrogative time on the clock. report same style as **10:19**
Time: **5:01**
